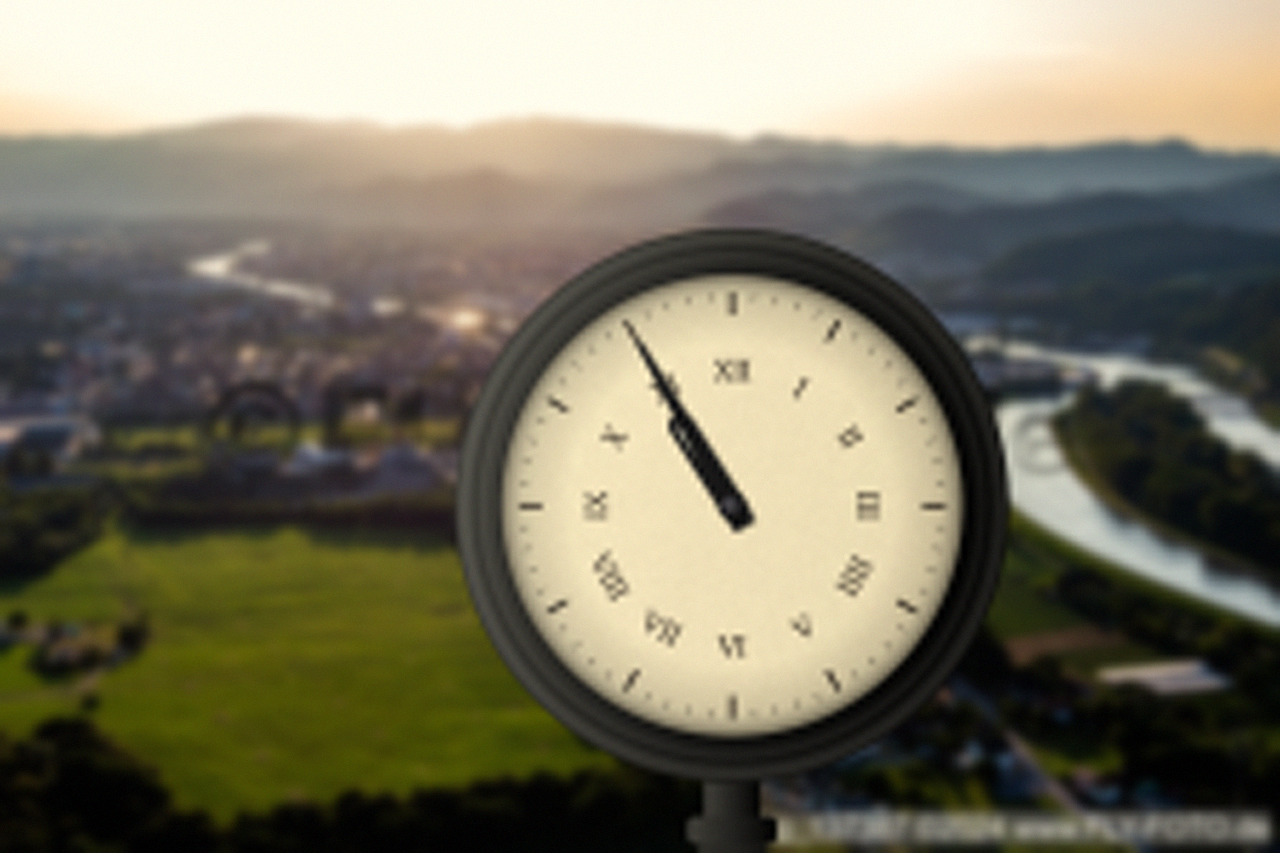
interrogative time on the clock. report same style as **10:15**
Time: **10:55**
